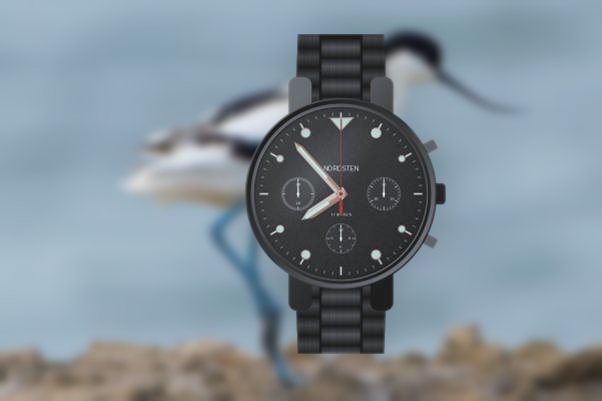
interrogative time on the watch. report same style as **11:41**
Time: **7:53**
